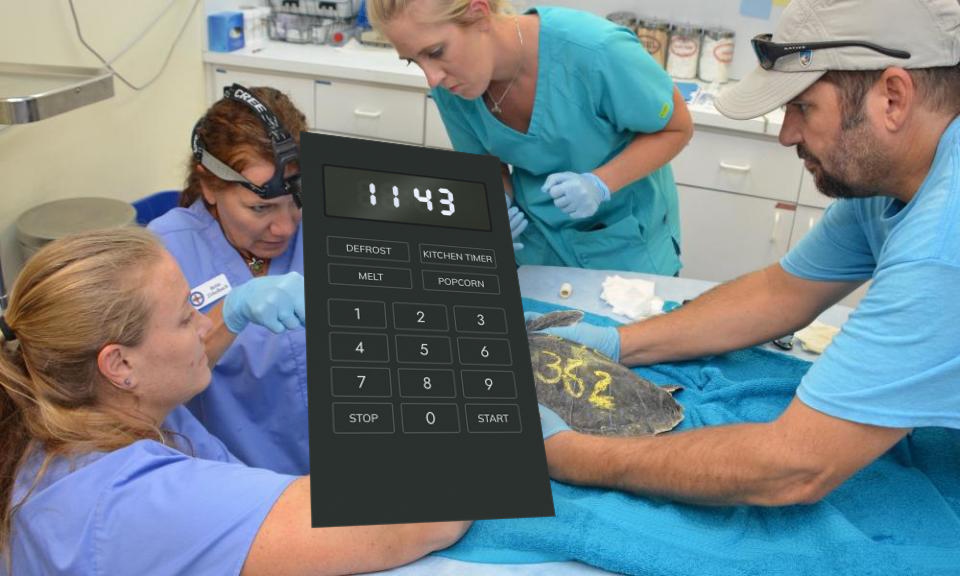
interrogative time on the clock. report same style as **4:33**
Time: **11:43**
